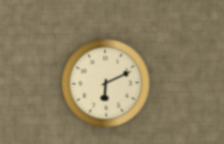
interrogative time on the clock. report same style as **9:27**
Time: **6:11**
